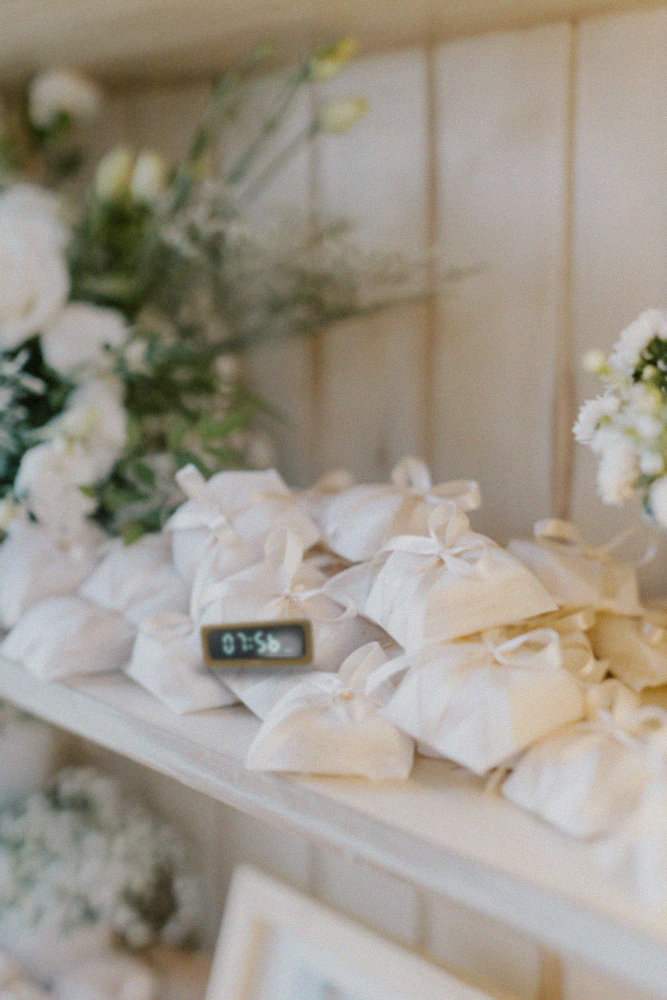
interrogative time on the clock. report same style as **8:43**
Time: **7:56**
